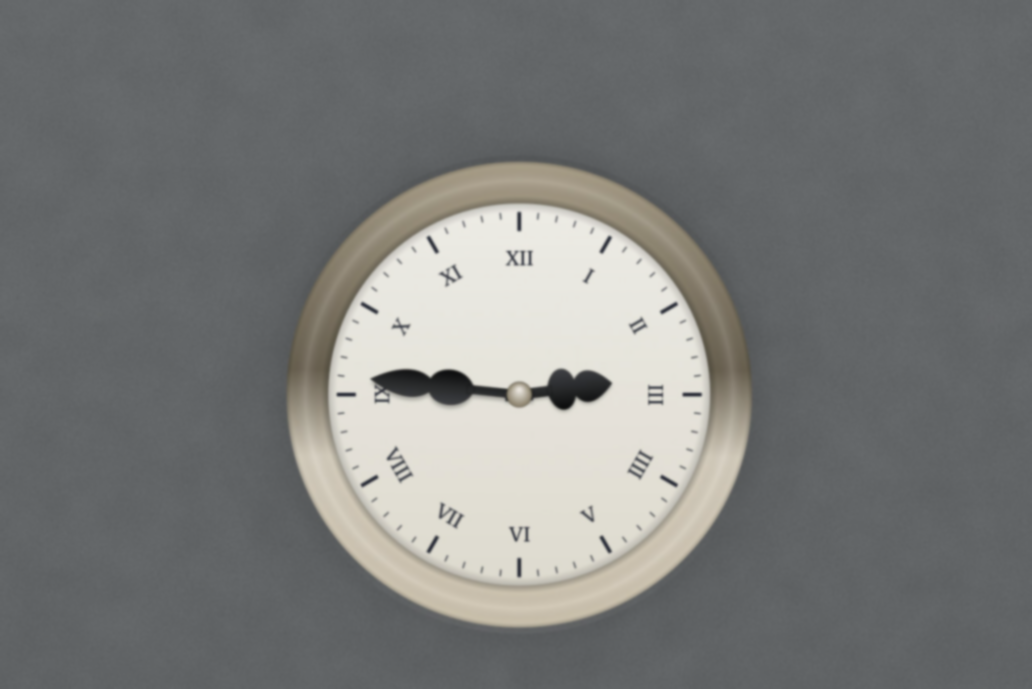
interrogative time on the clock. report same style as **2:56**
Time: **2:46**
